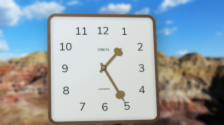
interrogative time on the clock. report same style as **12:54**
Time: **1:25**
